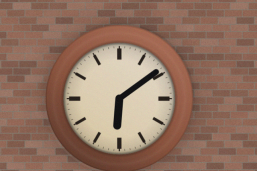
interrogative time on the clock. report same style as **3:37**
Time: **6:09**
